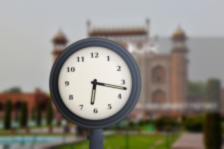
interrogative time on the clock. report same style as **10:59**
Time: **6:17**
